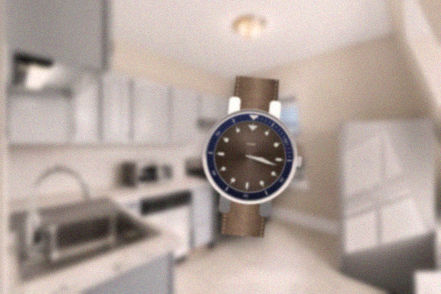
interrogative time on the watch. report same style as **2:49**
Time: **3:17**
